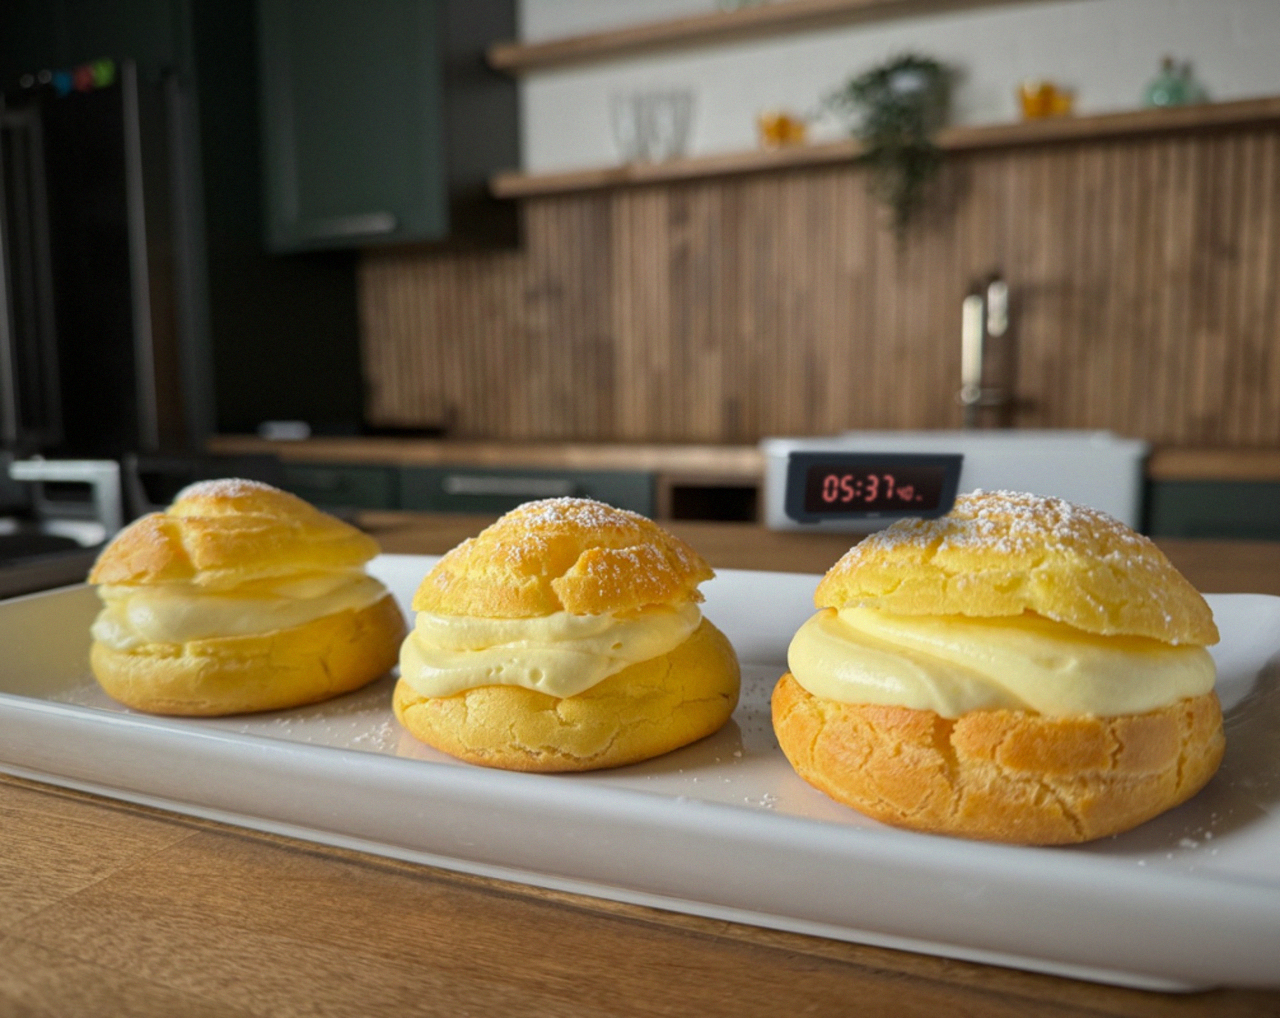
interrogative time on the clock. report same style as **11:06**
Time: **5:37**
